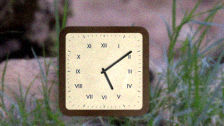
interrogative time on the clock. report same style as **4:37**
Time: **5:09**
